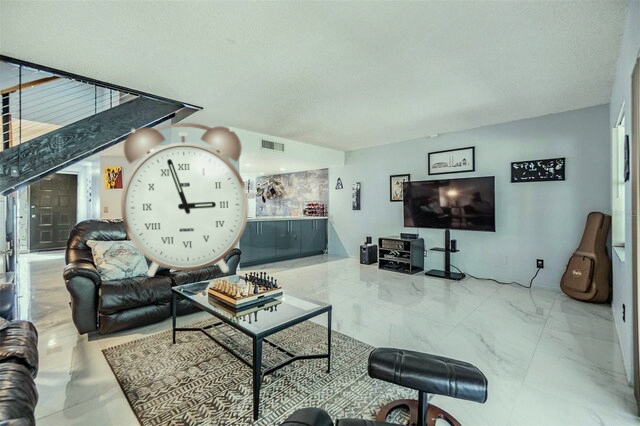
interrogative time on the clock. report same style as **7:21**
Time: **2:57**
